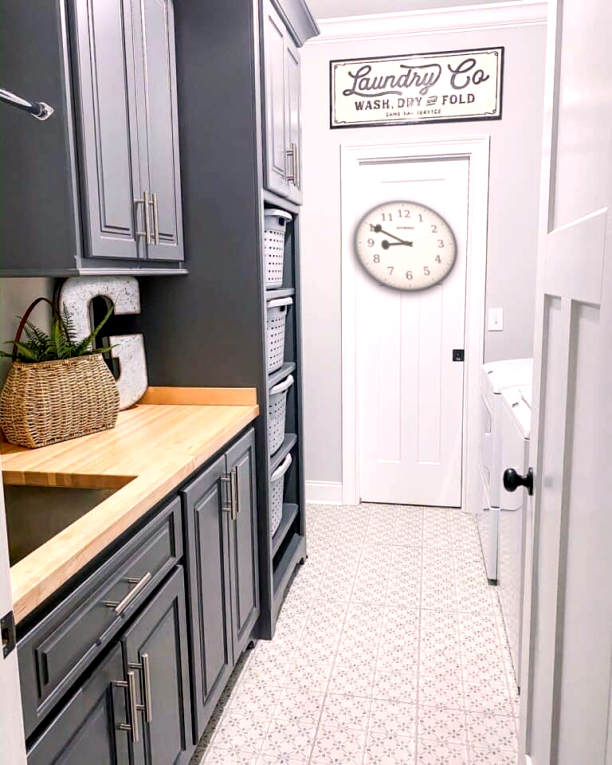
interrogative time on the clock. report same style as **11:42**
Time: **8:50**
